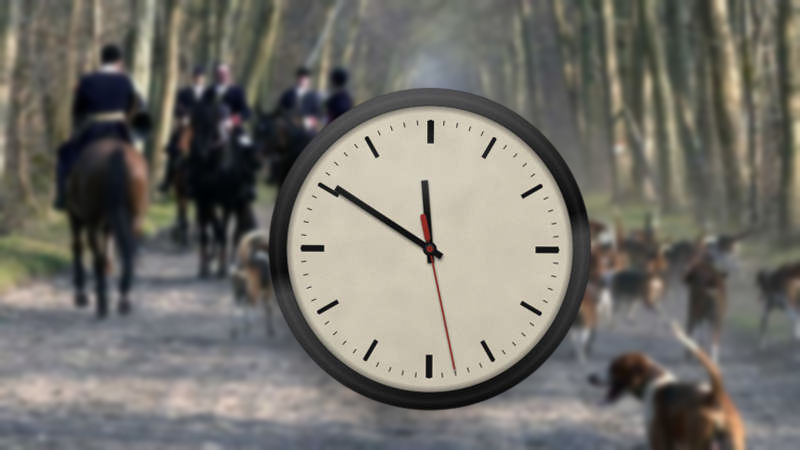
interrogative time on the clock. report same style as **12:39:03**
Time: **11:50:28**
